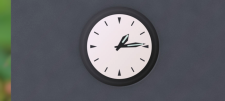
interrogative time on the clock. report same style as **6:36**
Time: **1:14**
